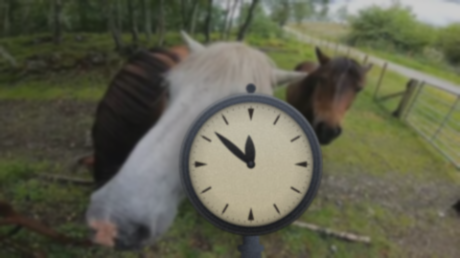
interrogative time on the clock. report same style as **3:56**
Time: **11:52**
